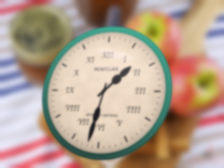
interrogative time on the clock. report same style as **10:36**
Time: **1:32**
